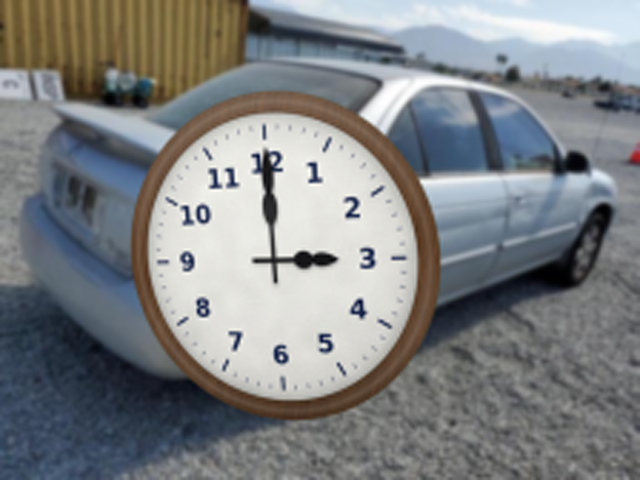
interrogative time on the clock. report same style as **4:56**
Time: **3:00**
